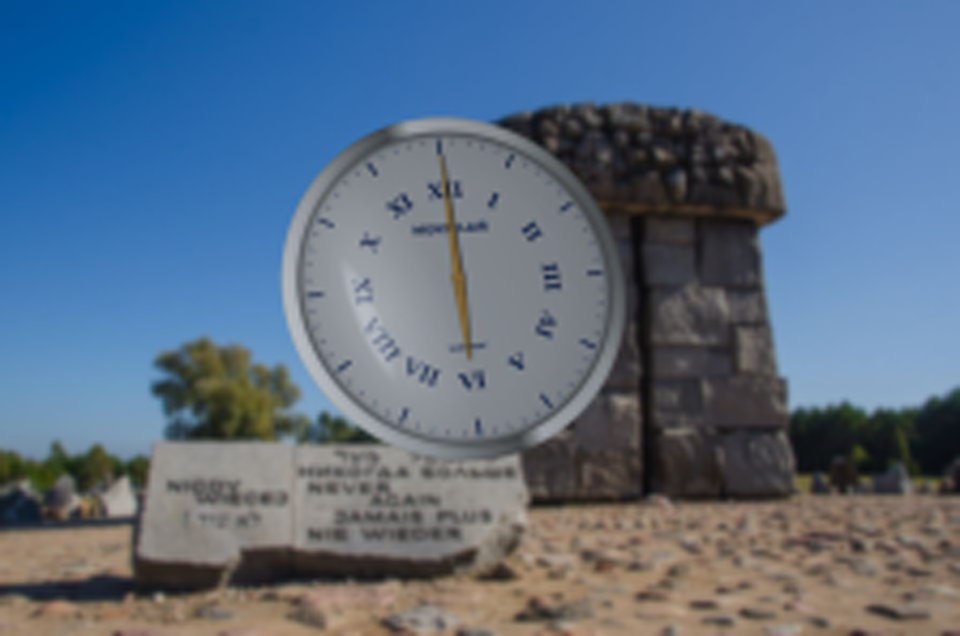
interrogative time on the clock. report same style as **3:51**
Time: **6:00**
